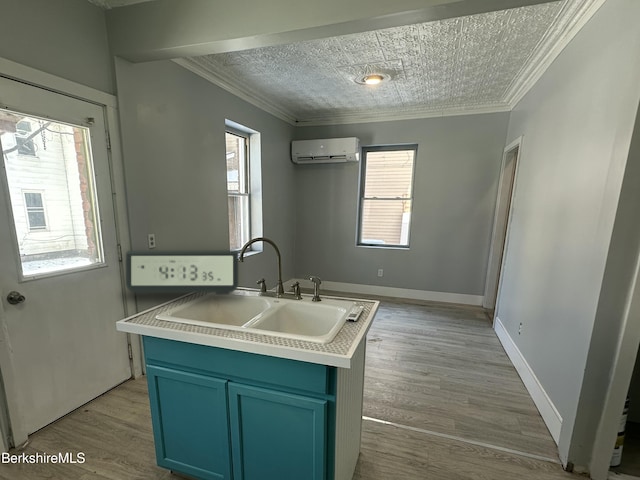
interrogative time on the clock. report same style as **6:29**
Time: **4:13**
